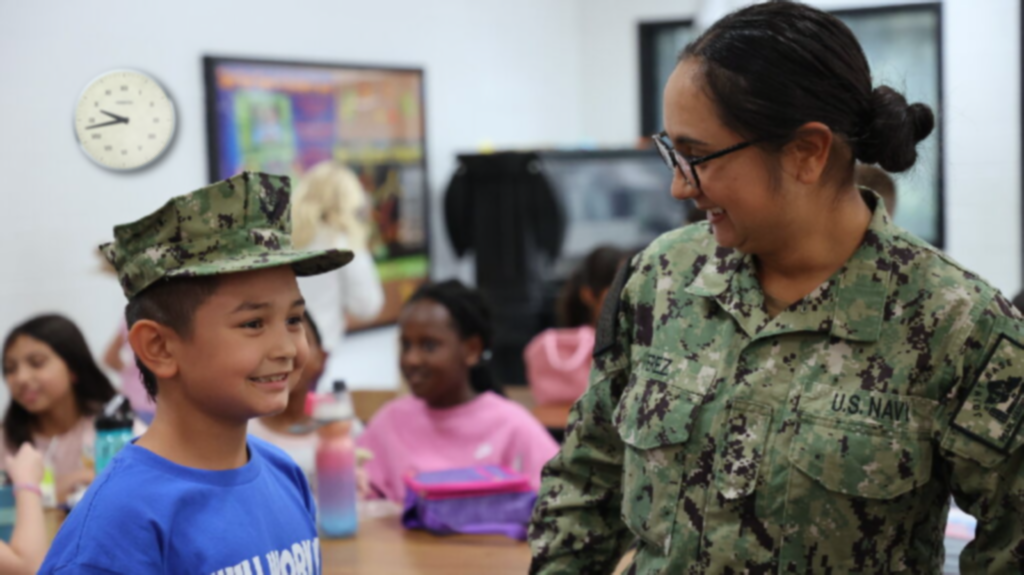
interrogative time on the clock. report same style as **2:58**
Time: **9:43**
